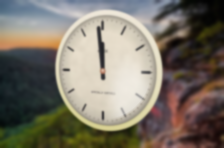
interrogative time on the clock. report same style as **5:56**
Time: **11:59**
